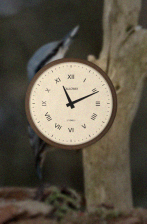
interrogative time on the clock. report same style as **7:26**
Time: **11:11**
